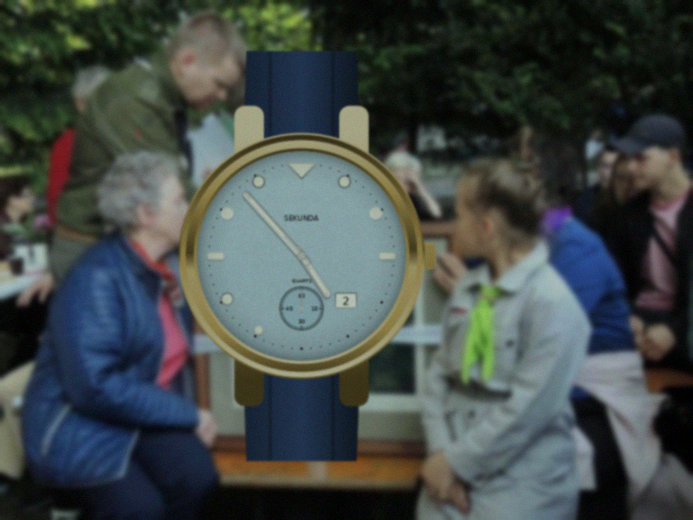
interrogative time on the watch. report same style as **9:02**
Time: **4:53**
